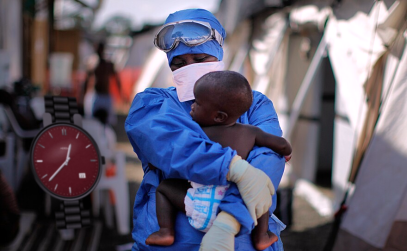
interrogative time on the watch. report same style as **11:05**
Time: **12:38**
